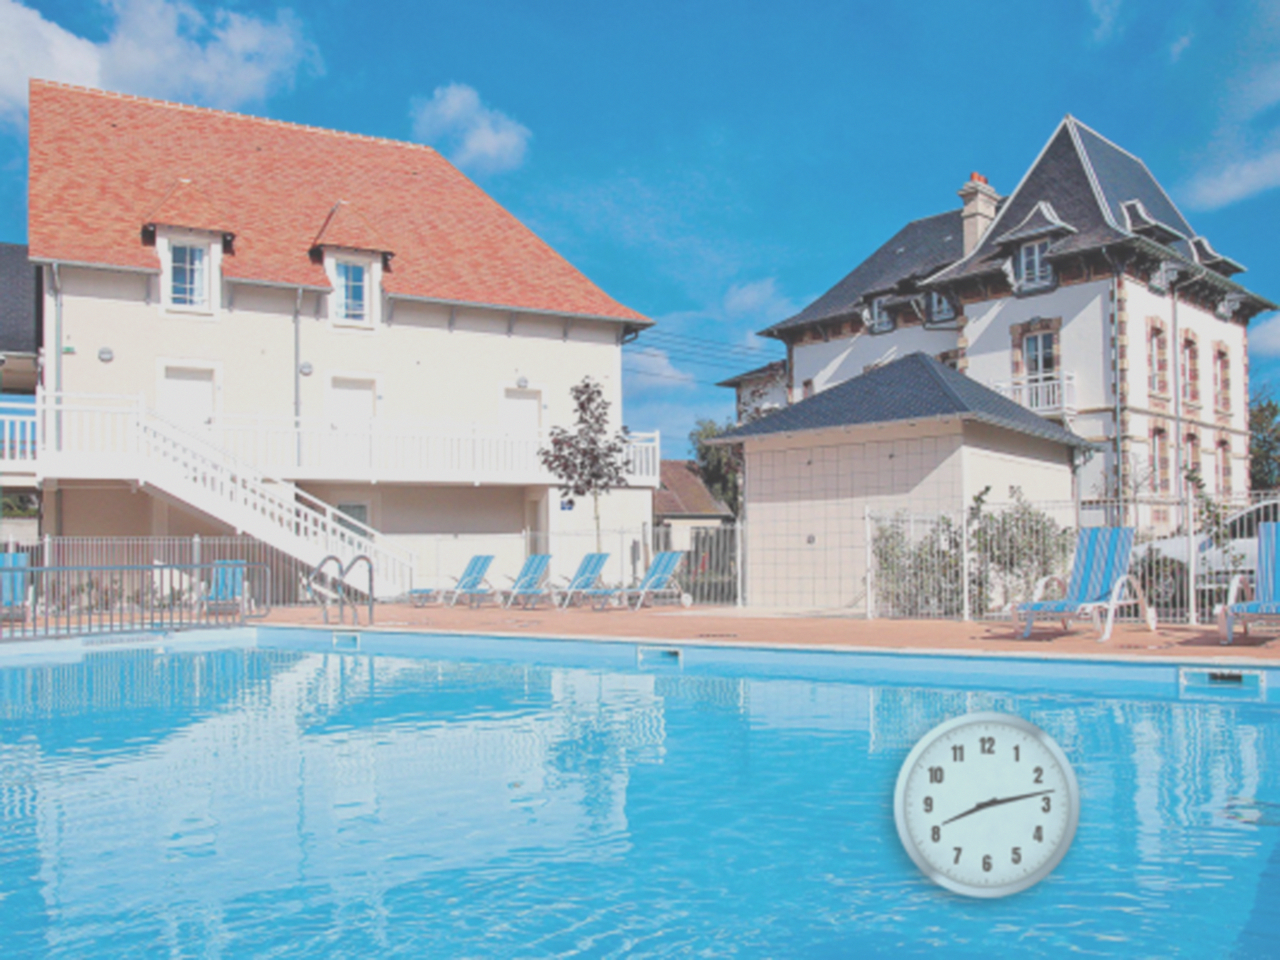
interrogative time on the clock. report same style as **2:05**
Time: **8:13**
